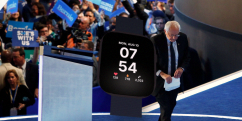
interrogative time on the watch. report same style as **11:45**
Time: **7:54**
